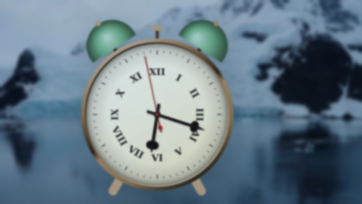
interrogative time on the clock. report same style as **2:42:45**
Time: **6:17:58**
